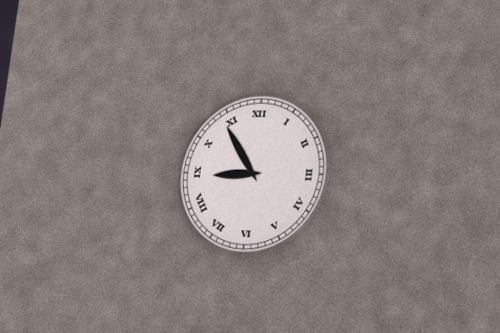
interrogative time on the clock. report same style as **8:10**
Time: **8:54**
